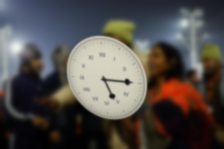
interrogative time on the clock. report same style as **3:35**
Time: **5:15**
